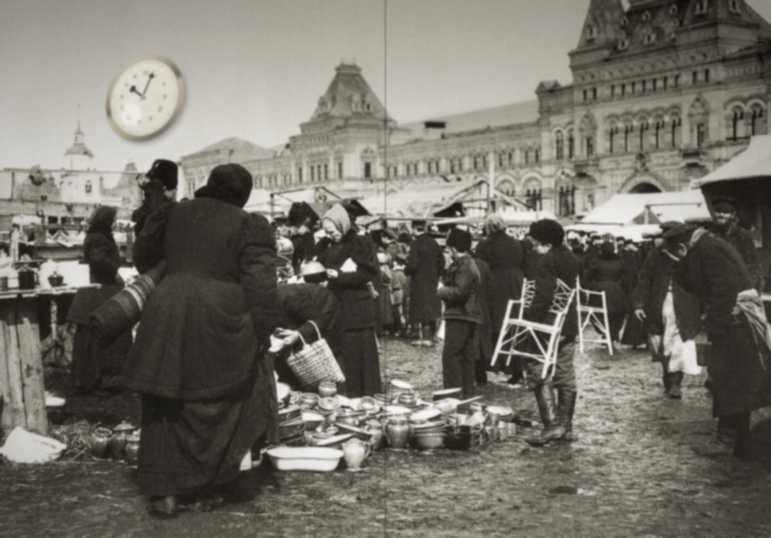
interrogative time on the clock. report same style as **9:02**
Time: **10:03**
